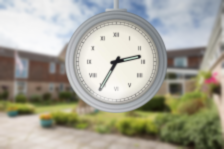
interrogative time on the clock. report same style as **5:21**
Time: **2:35**
